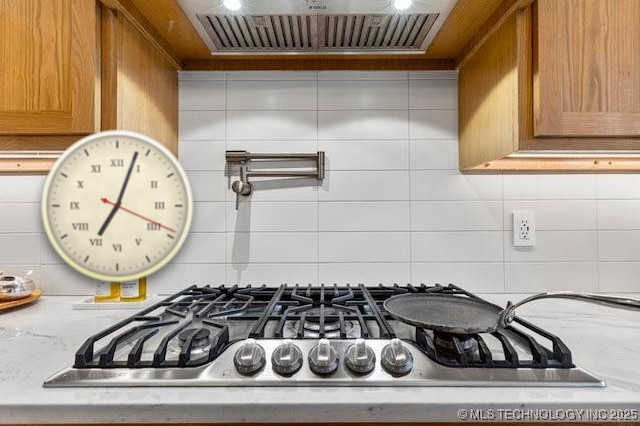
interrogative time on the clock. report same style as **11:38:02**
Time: **7:03:19**
